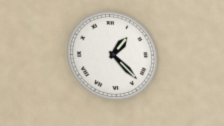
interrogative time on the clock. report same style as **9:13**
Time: **1:23**
